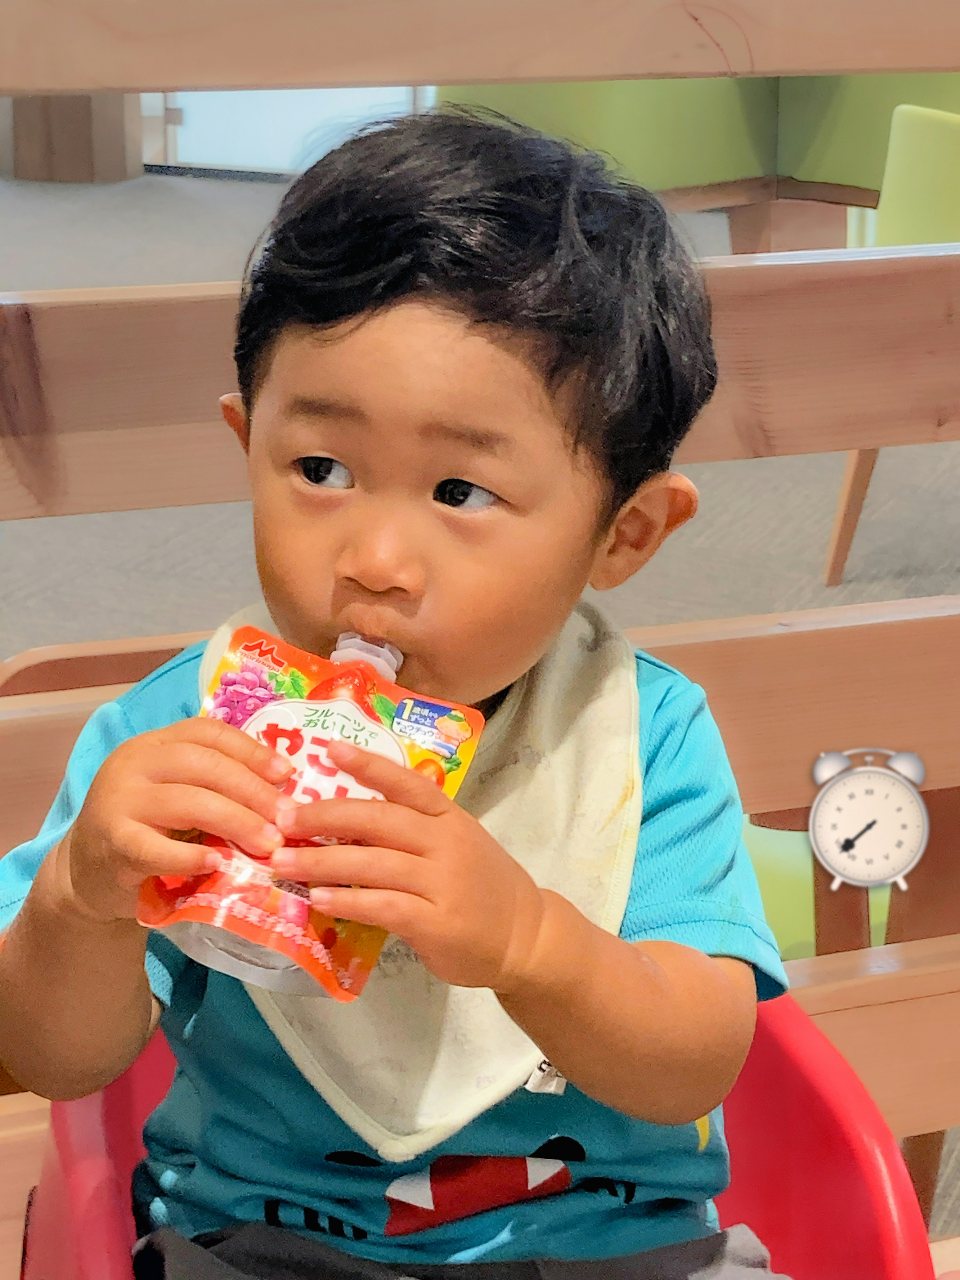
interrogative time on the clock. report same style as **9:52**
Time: **7:38**
